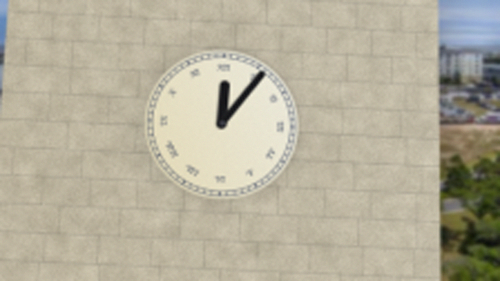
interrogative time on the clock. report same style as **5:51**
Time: **12:06**
